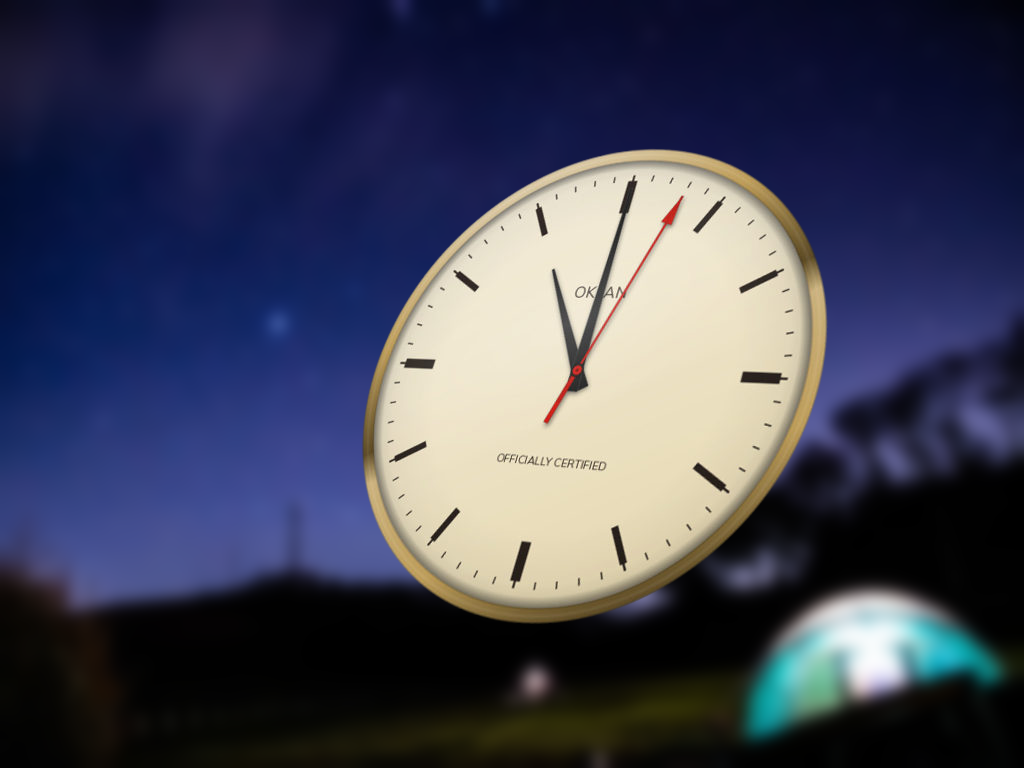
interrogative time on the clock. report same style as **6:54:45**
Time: **11:00:03**
